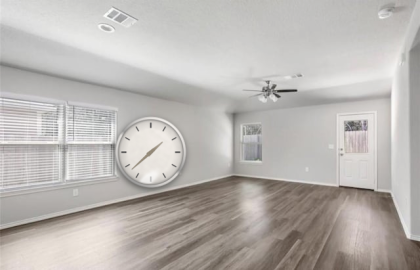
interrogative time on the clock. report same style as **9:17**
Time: **1:38**
